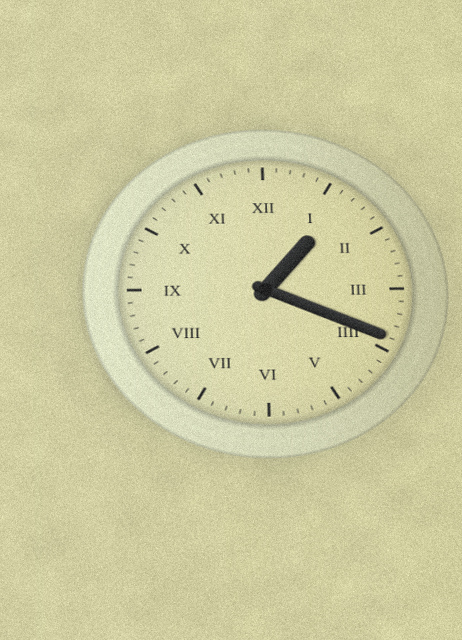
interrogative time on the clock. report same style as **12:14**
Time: **1:19**
